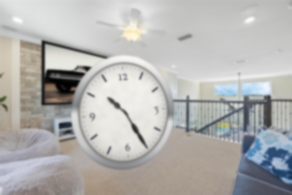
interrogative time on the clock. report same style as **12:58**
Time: **10:25**
